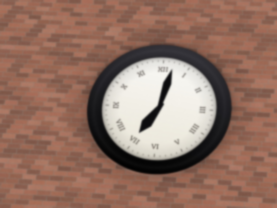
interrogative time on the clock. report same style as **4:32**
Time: **7:02**
